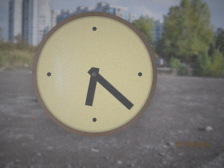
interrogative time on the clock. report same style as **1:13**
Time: **6:22**
